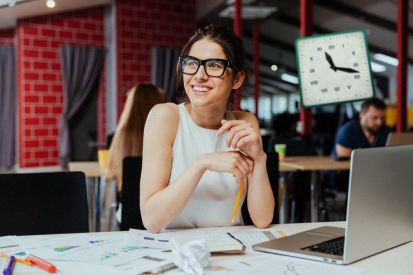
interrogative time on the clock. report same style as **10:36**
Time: **11:18**
